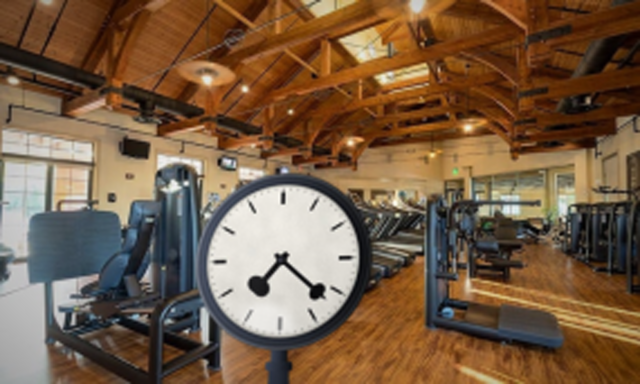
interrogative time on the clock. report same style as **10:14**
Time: **7:22**
